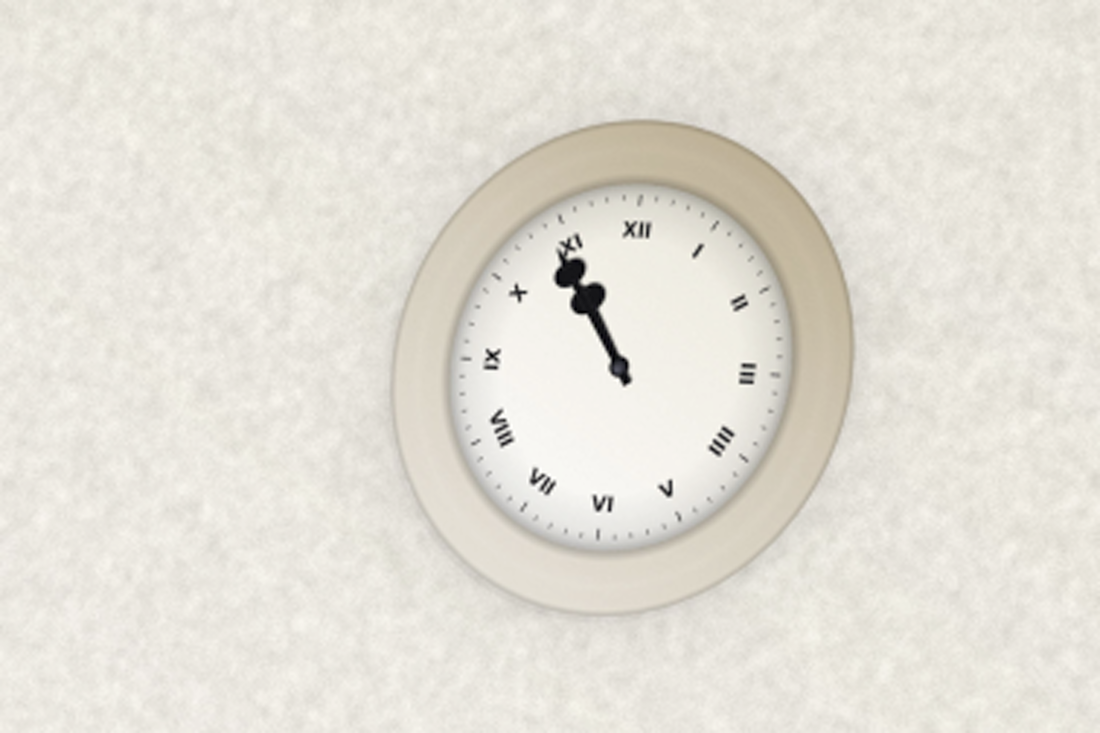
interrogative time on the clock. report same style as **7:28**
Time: **10:54**
